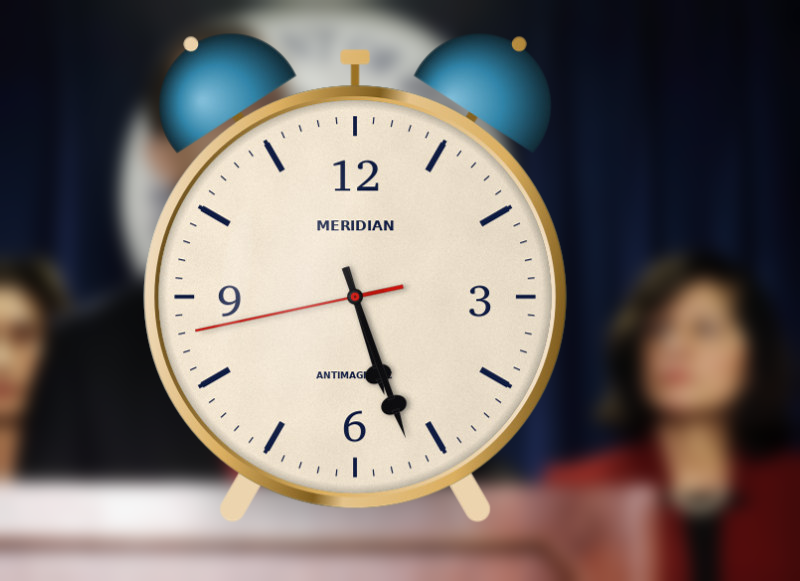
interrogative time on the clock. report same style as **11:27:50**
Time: **5:26:43**
